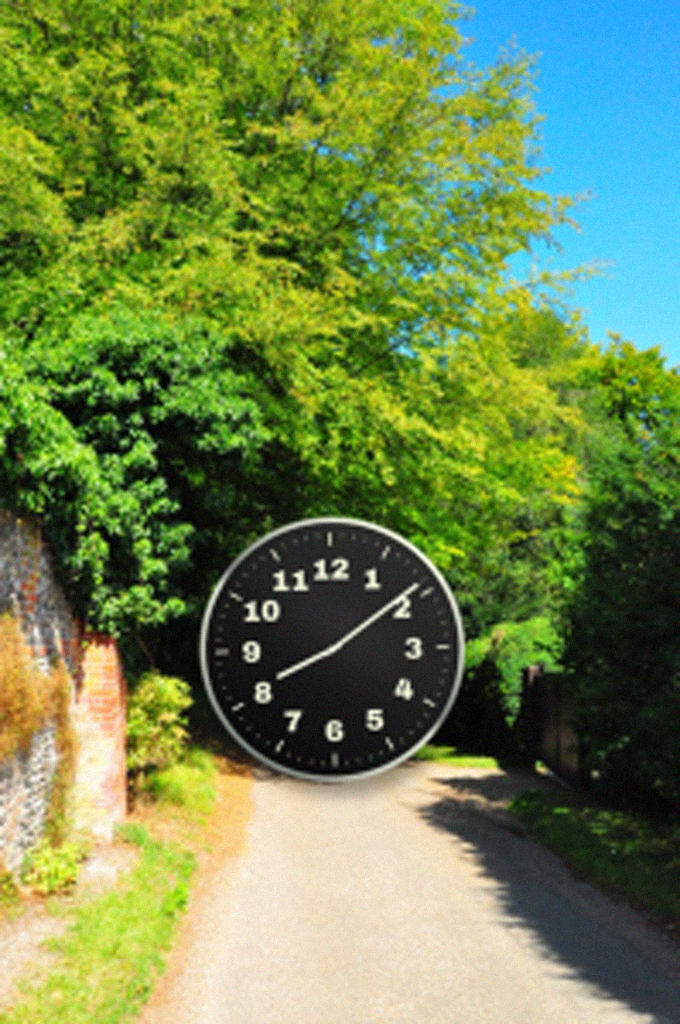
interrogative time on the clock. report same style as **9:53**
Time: **8:09**
